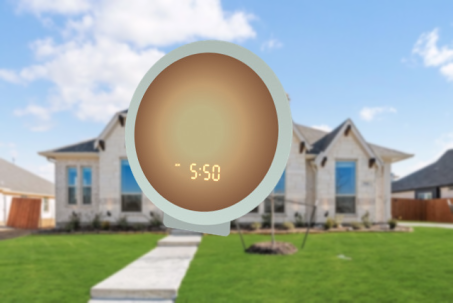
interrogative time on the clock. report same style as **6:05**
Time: **5:50**
